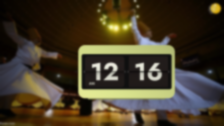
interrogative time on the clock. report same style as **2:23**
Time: **12:16**
